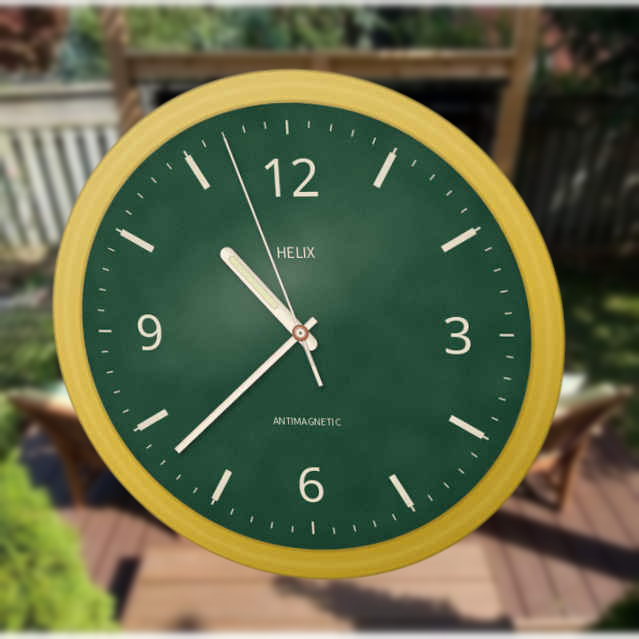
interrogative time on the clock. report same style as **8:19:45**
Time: **10:37:57**
